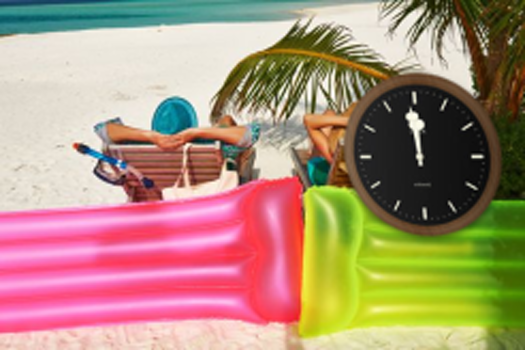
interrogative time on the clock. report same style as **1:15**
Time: **11:59**
